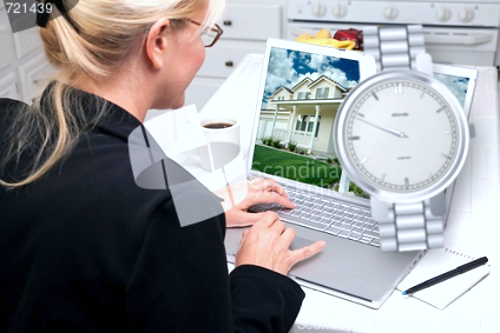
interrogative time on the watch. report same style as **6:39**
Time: **9:49**
